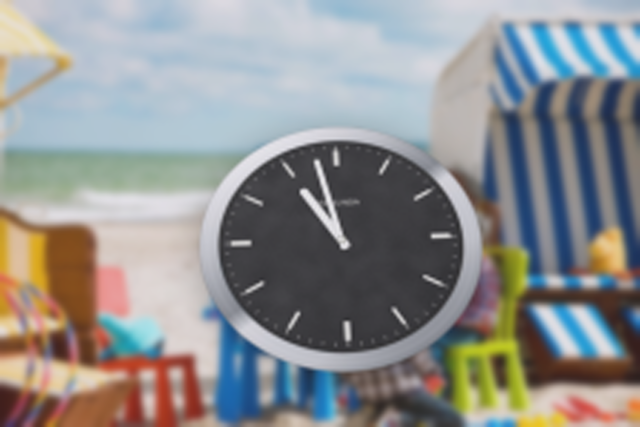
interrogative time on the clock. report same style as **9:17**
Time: **10:58**
